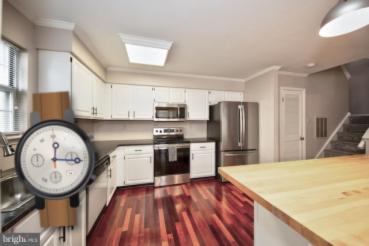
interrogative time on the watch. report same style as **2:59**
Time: **12:16**
